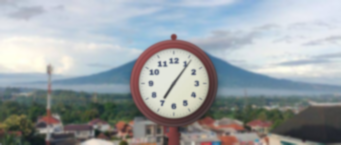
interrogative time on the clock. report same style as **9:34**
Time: **7:06**
